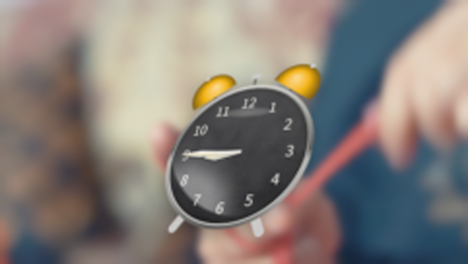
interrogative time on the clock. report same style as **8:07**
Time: **8:45**
